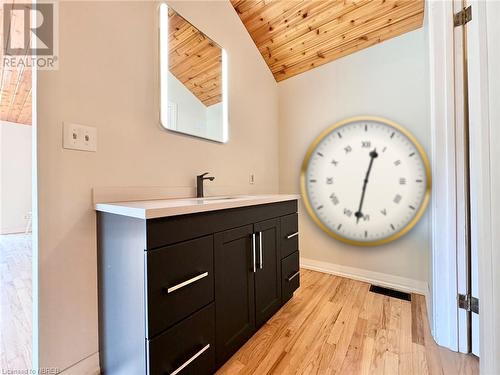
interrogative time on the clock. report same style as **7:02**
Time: **12:32**
